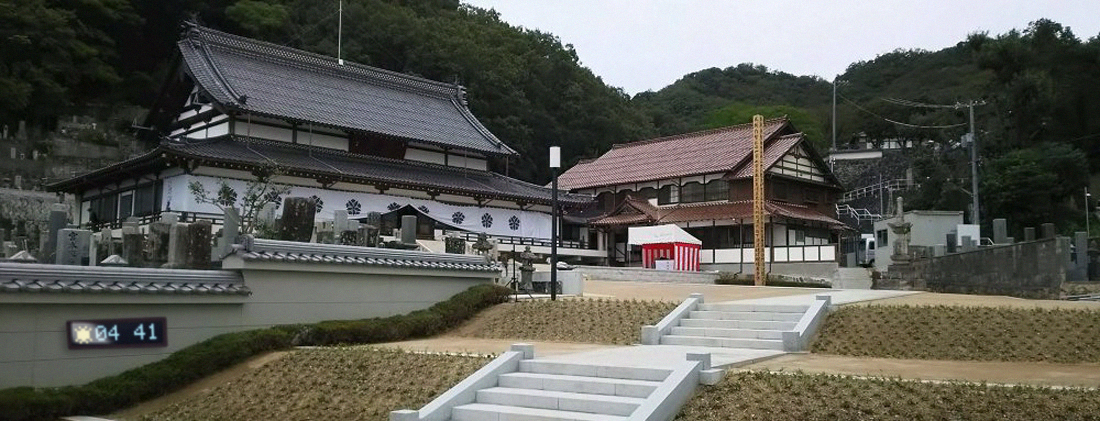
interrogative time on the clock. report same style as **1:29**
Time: **4:41**
